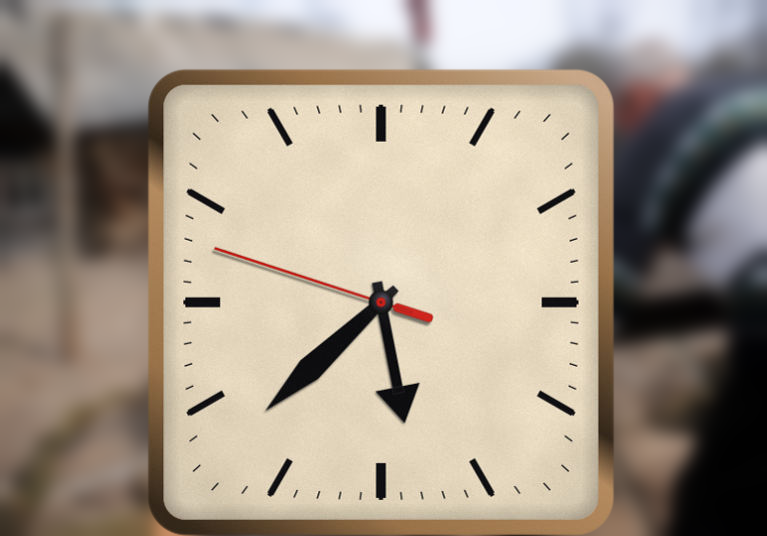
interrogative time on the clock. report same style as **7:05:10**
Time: **5:37:48**
